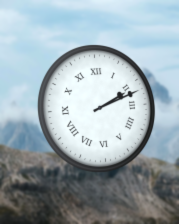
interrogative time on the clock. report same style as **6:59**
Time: **2:12**
